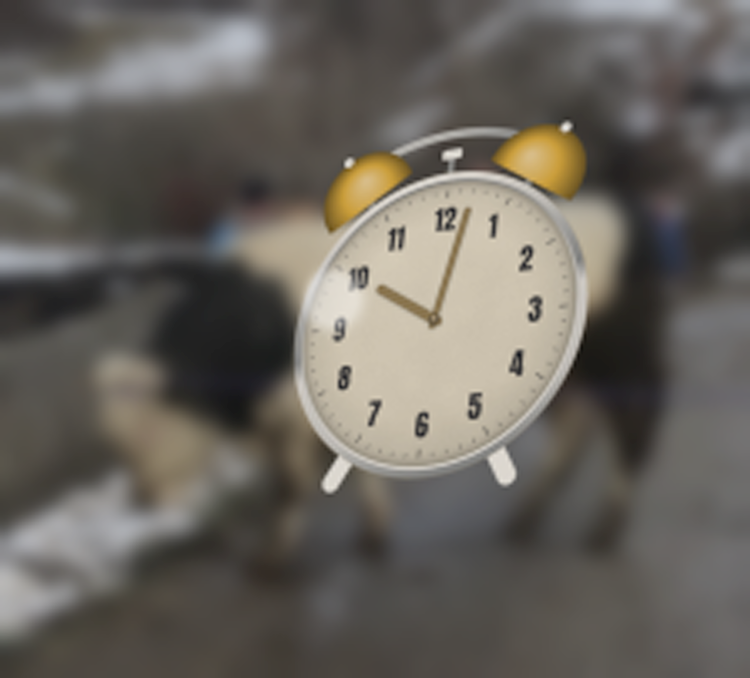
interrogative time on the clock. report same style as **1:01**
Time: **10:02**
